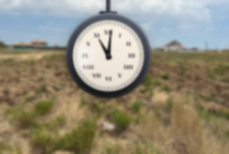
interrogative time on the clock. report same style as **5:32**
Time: **11:01**
